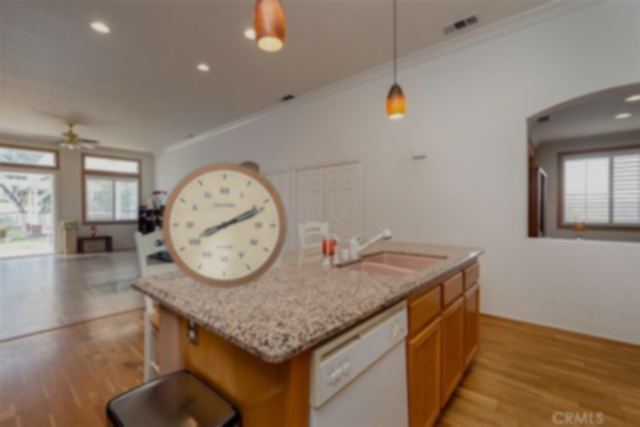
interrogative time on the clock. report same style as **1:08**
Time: **8:11**
